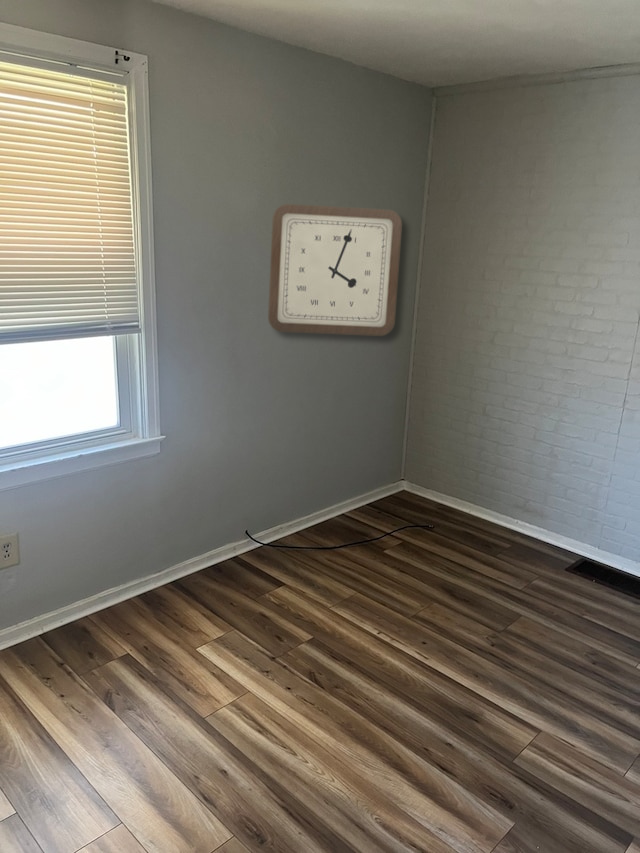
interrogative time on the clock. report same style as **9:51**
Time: **4:03**
